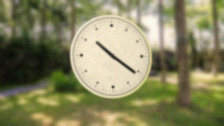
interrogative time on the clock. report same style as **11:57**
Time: **10:21**
